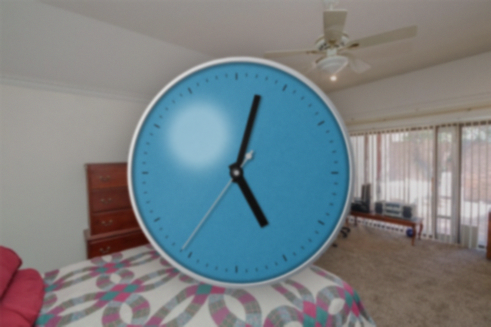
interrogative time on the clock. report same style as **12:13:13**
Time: **5:02:36**
